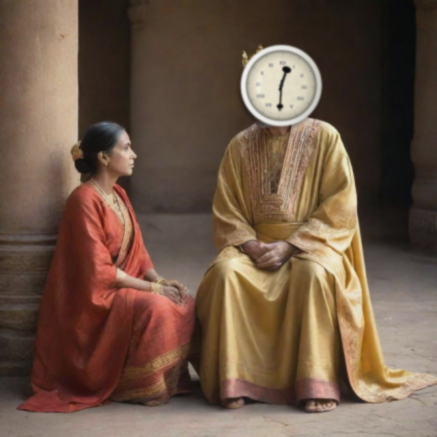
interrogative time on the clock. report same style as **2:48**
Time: **12:30**
